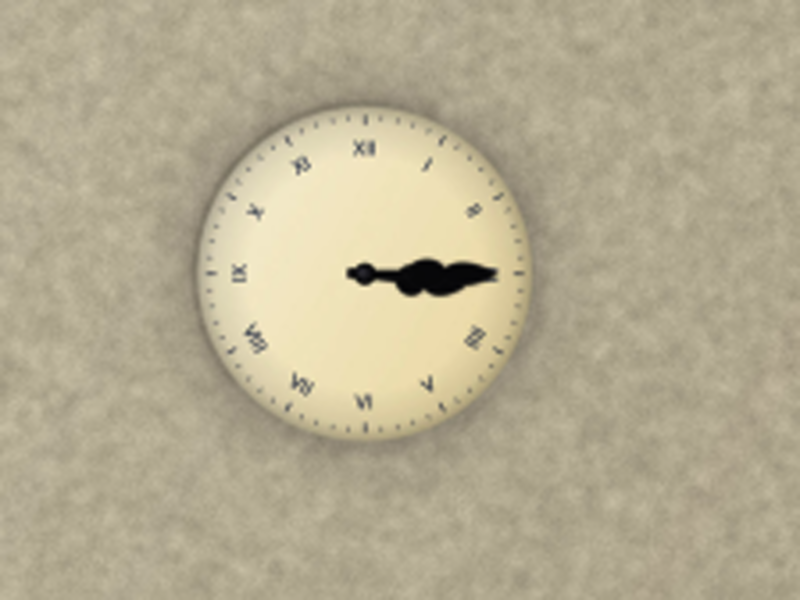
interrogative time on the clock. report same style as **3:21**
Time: **3:15**
